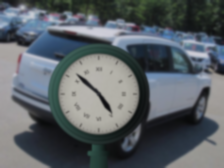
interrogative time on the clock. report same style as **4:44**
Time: **4:52**
